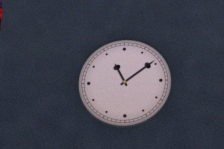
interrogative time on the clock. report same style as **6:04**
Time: **11:09**
